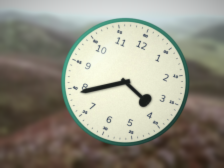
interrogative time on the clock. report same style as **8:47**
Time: **3:39**
